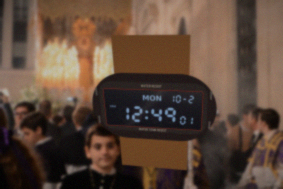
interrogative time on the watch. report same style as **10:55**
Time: **12:49**
